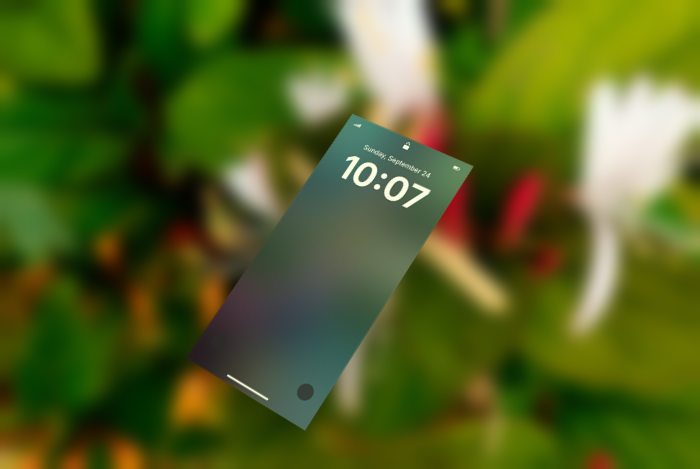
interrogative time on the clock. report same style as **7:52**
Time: **10:07**
